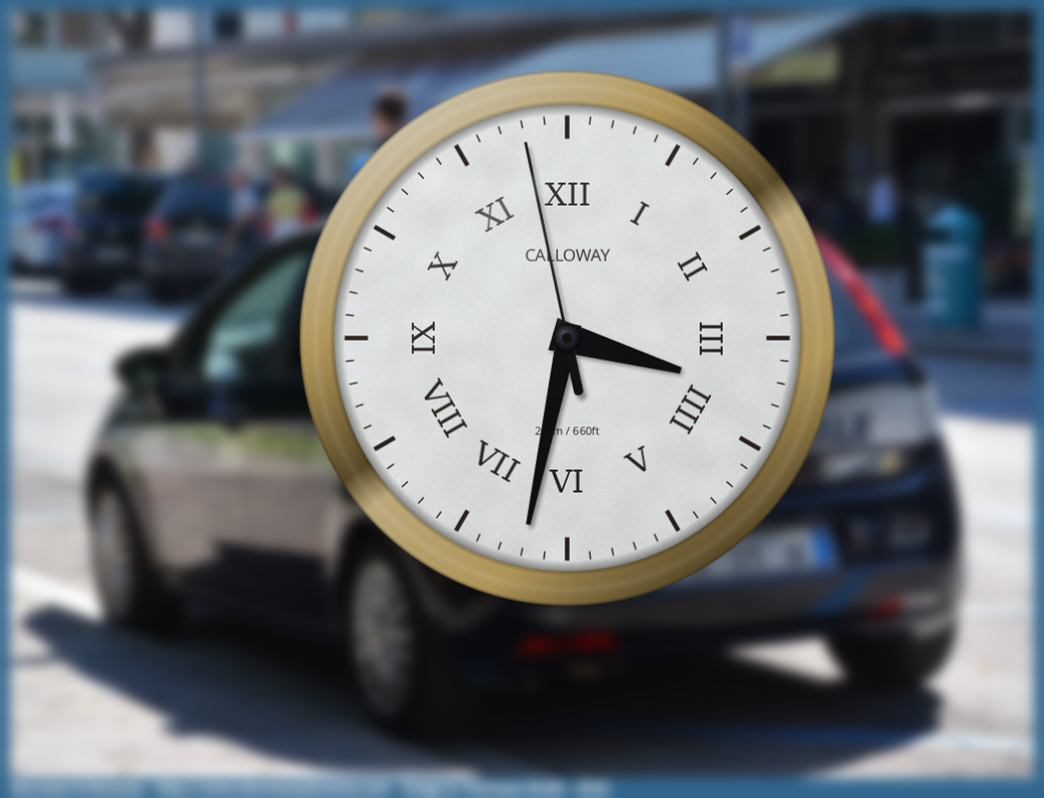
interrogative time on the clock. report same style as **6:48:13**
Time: **3:31:58**
